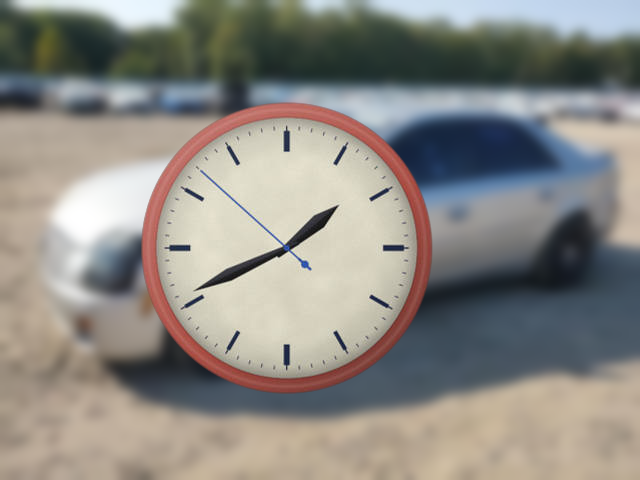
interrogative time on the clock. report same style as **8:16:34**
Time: **1:40:52**
